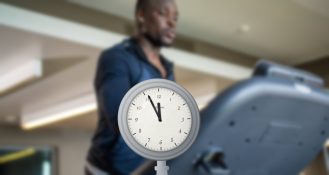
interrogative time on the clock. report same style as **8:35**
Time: **11:56**
